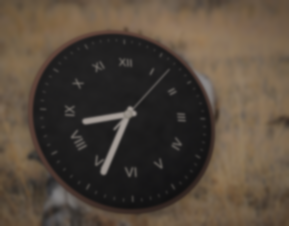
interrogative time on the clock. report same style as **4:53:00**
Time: **8:34:07**
